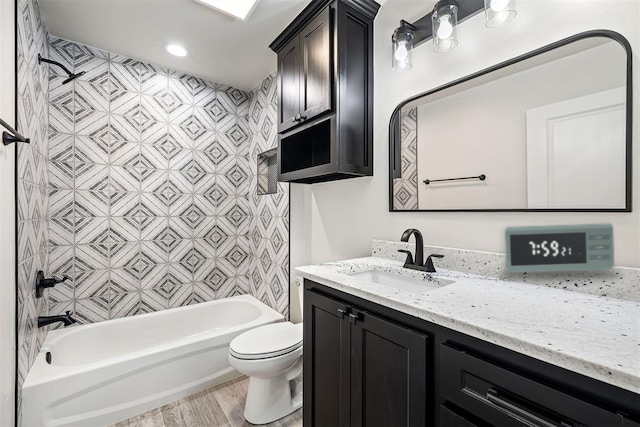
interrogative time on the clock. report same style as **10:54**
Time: **7:59**
